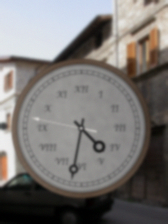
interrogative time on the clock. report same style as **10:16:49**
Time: **4:31:47**
